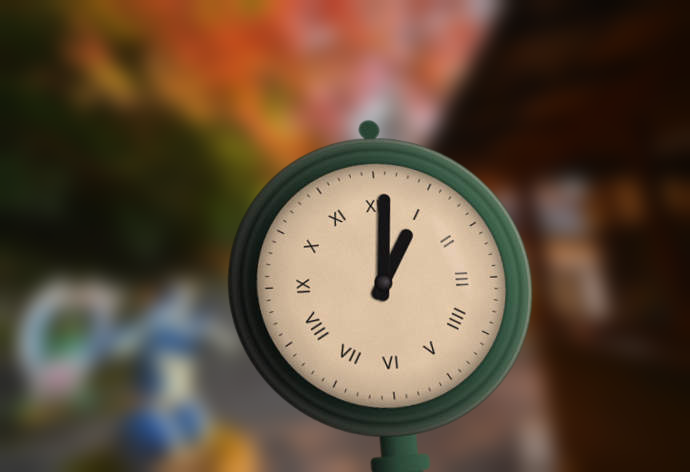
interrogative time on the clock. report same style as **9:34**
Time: **1:01**
